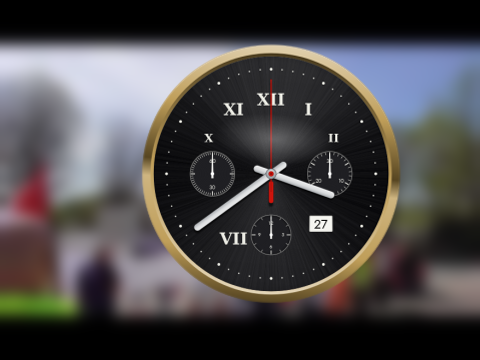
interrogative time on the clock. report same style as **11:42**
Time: **3:39**
